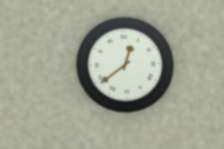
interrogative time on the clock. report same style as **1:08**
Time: **12:39**
